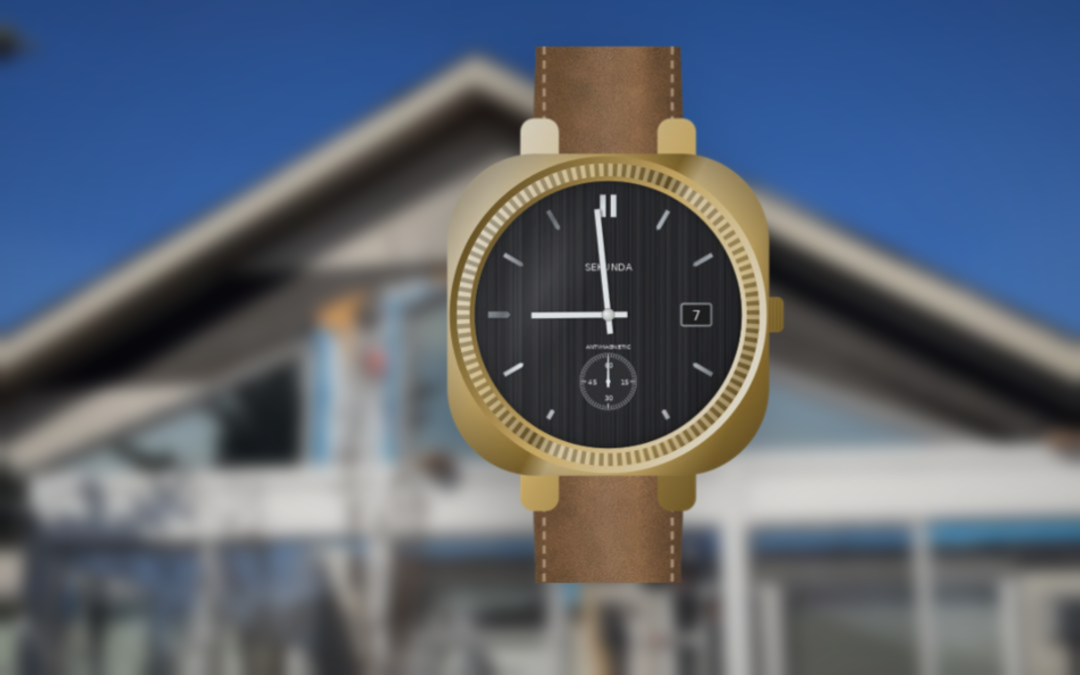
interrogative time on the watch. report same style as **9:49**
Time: **8:59**
